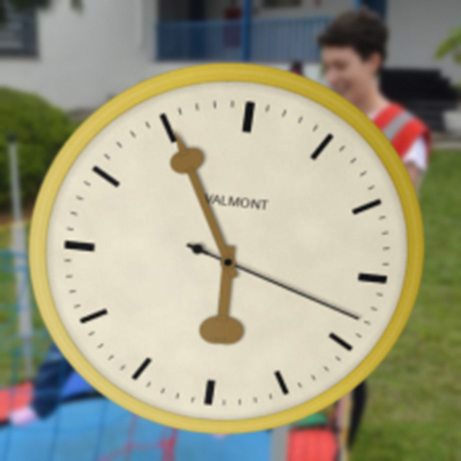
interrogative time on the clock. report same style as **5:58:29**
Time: **5:55:18**
